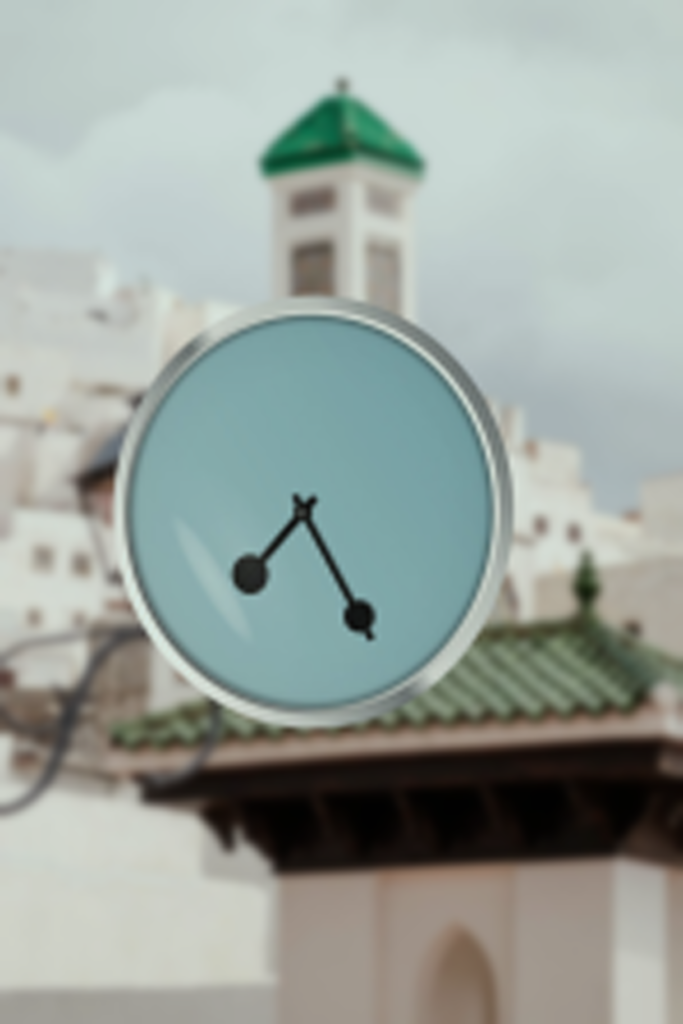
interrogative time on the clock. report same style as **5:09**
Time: **7:25**
